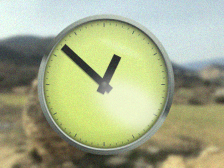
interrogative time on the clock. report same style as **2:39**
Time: **12:52**
